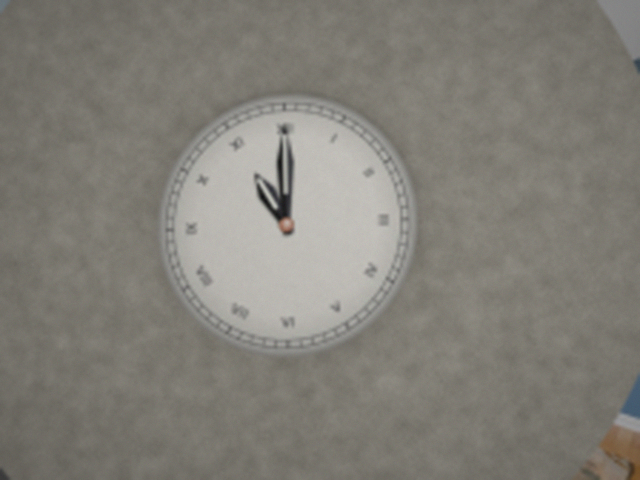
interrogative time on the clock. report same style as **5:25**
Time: **11:00**
